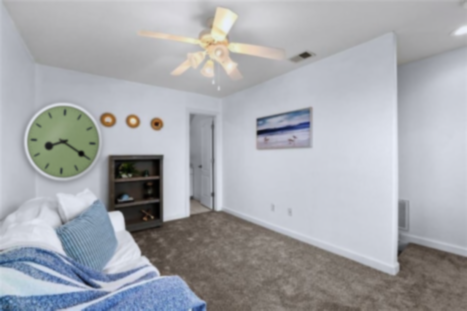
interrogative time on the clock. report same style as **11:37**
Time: **8:20**
